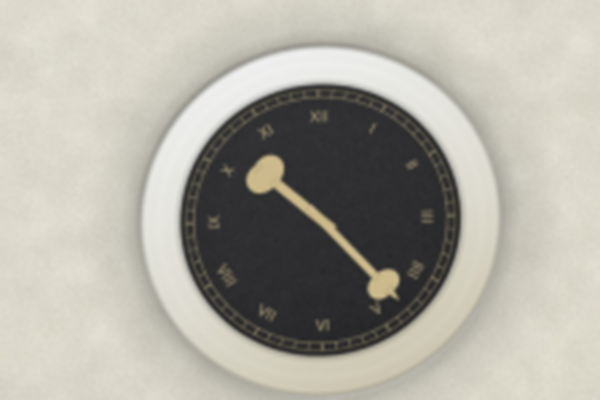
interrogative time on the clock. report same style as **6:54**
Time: **10:23**
